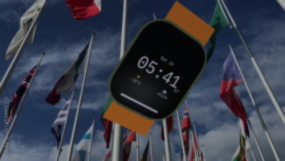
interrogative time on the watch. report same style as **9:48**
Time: **5:41**
